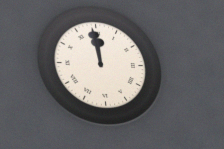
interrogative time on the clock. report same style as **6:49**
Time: **11:59**
